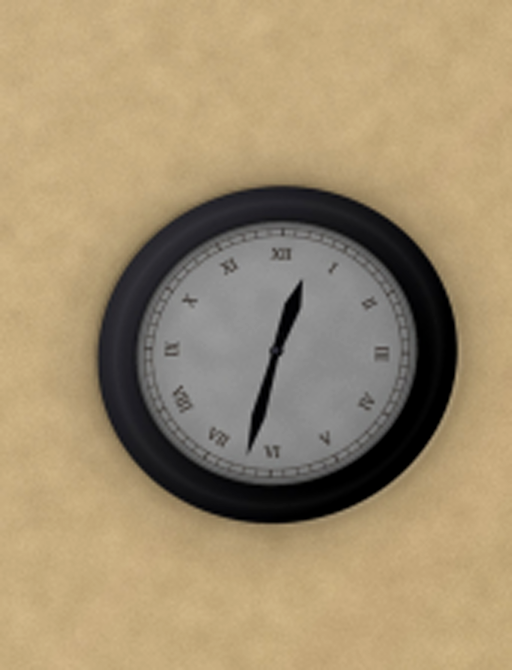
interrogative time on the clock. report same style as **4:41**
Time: **12:32**
